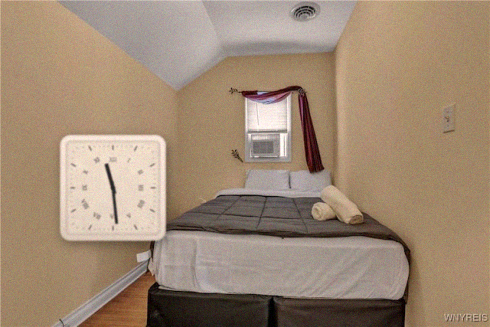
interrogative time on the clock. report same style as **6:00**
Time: **11:29**
